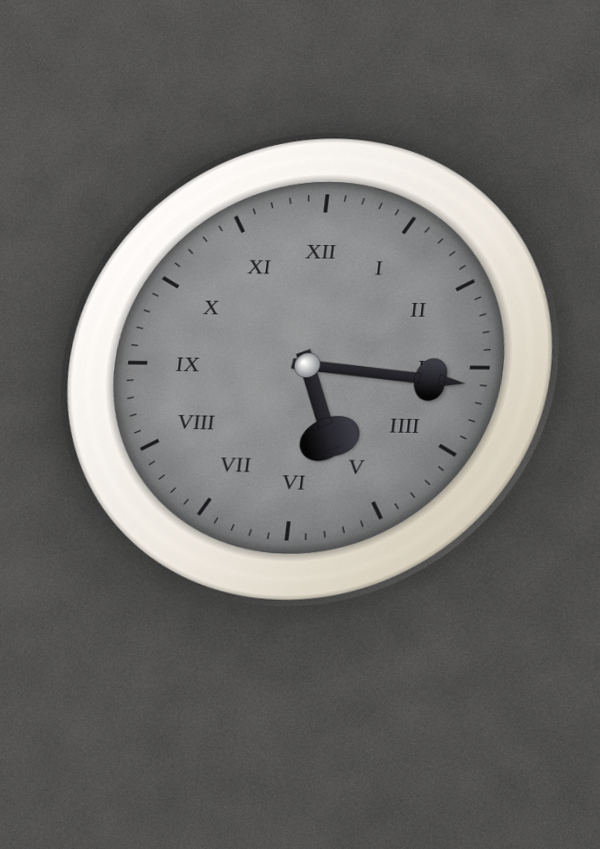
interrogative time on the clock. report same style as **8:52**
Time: **5:16**
